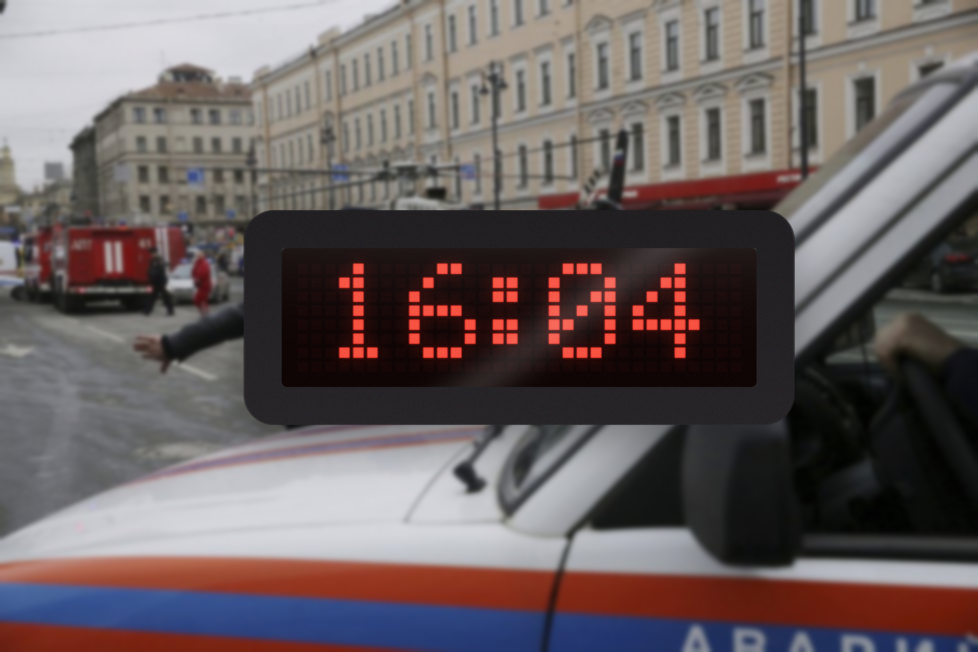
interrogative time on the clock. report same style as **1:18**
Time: **16:04**
